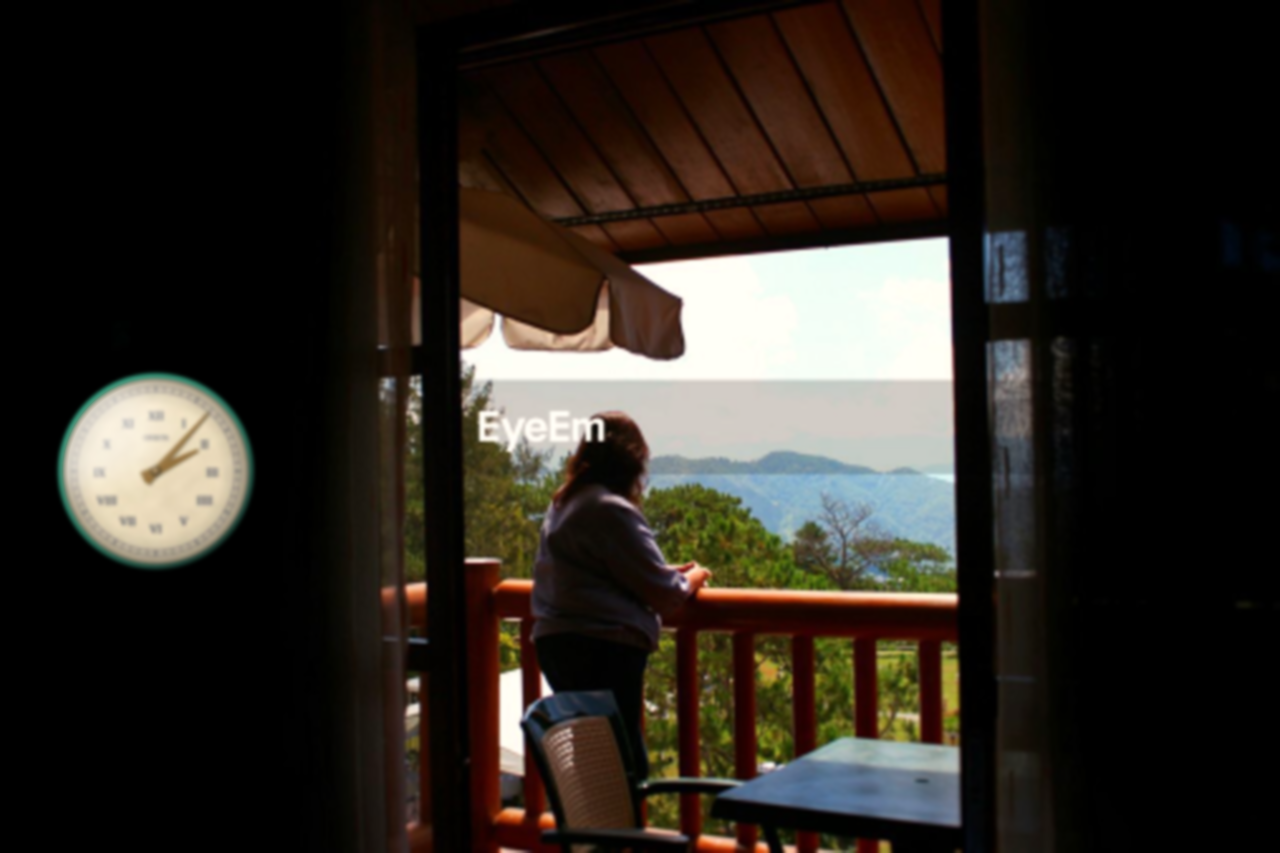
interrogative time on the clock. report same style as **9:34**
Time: **2:07**
